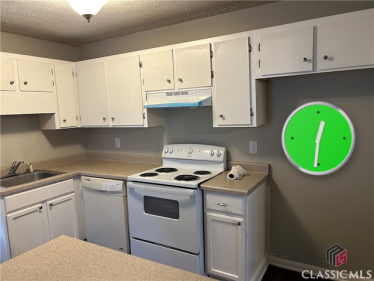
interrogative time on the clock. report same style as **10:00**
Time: **12:31**
